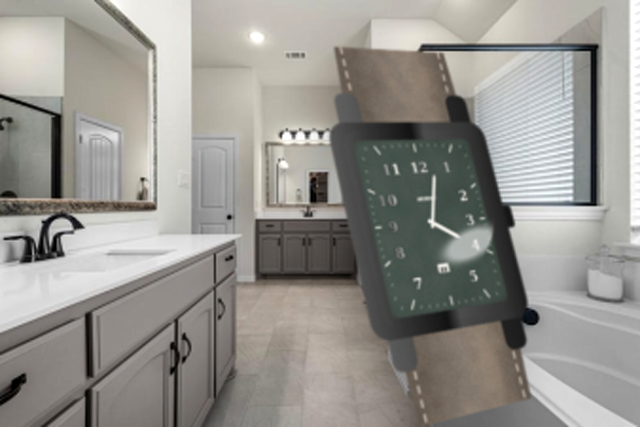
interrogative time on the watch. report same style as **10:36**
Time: **4:03**
